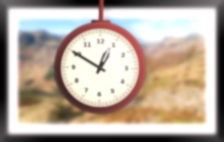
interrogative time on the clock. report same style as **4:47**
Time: **12:50**
